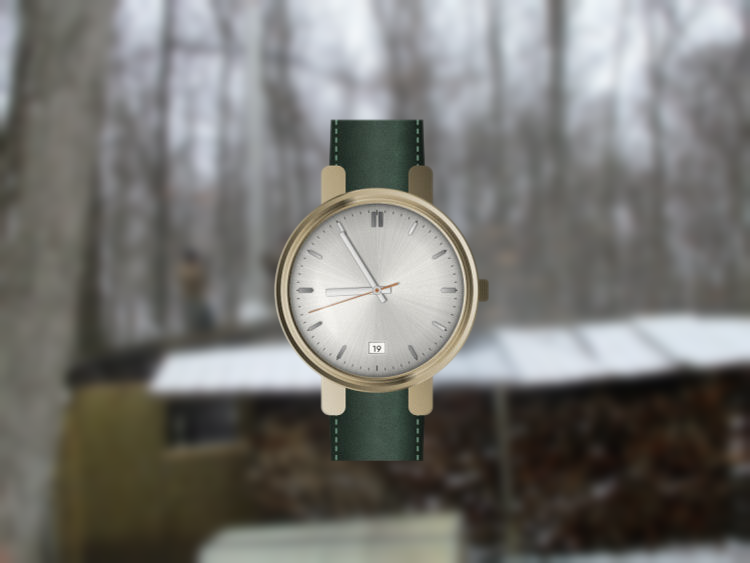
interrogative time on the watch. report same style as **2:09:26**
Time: **8:54:42**
